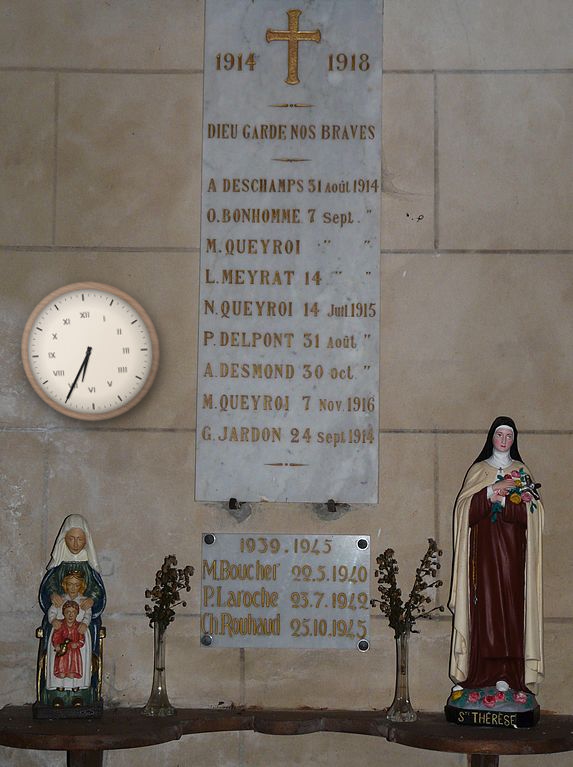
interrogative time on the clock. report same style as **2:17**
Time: **6:35**
